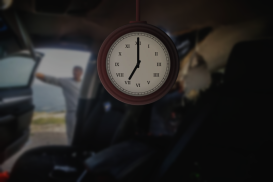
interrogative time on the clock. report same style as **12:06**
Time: **7:00**
